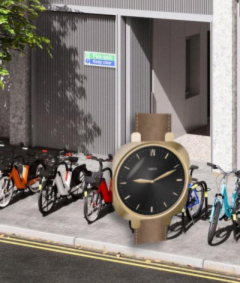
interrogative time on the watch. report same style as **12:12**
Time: **9:11**
